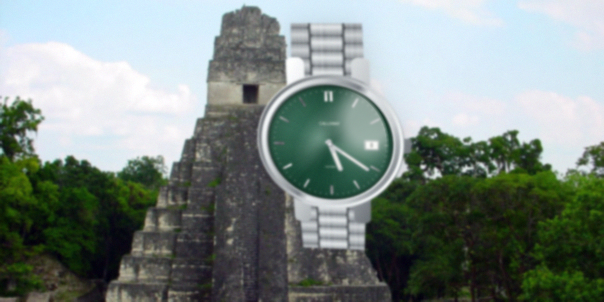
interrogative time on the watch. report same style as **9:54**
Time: **5:21**
